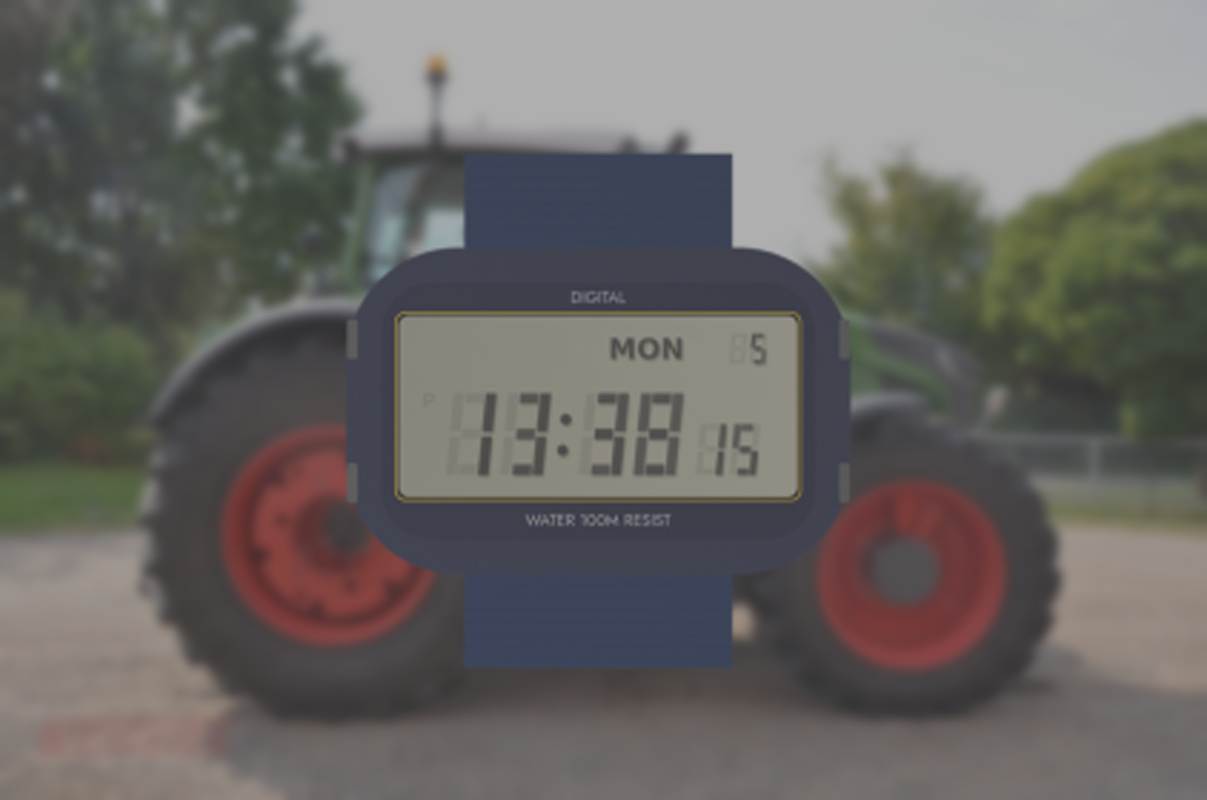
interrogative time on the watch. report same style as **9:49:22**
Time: **13:38:15**
